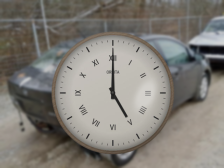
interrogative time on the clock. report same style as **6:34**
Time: **5:00**
